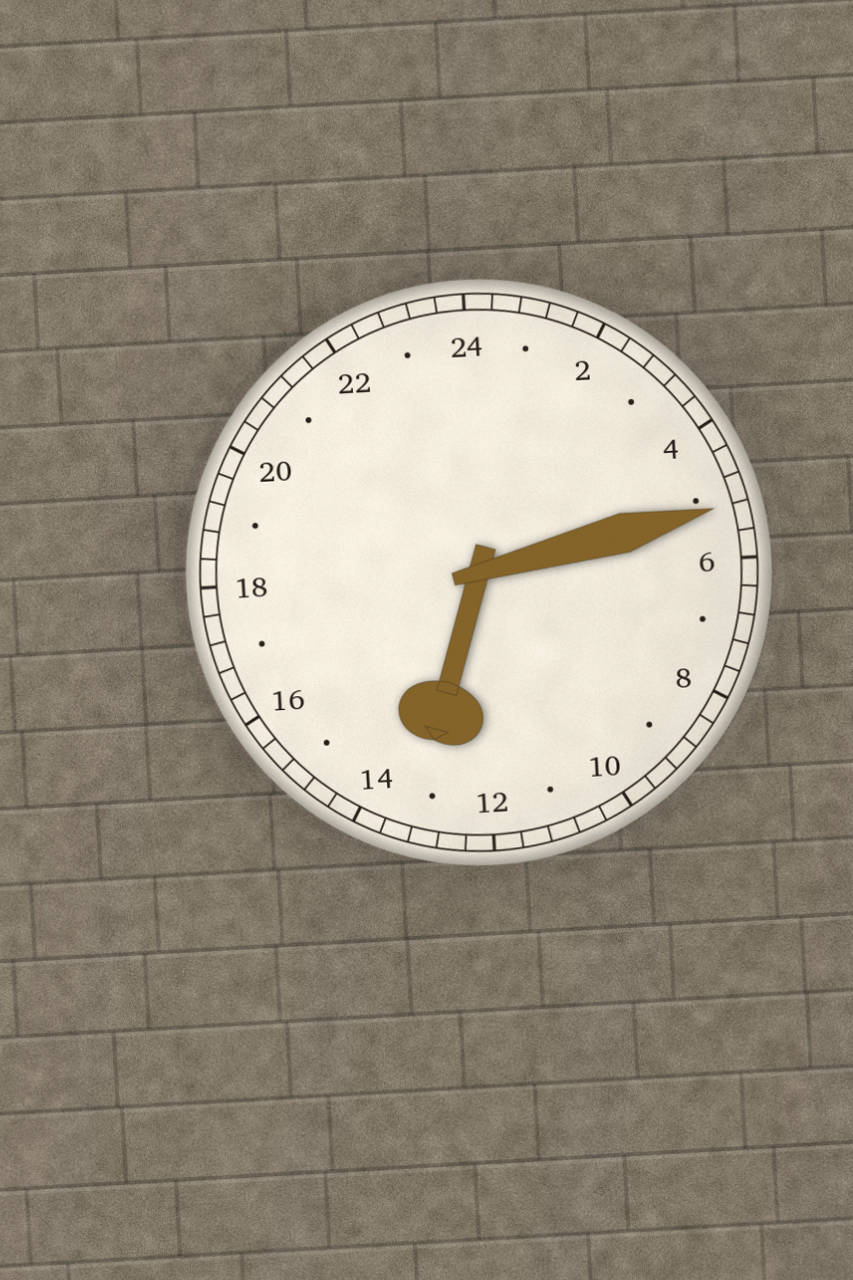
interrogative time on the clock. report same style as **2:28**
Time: **13:13**
